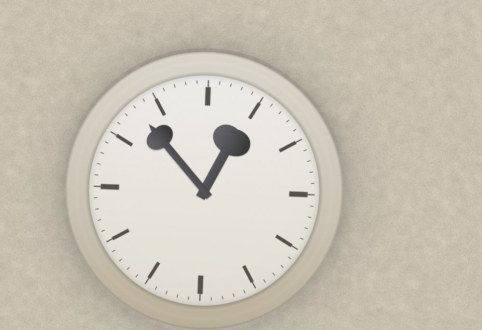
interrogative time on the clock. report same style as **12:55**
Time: **12:53**
